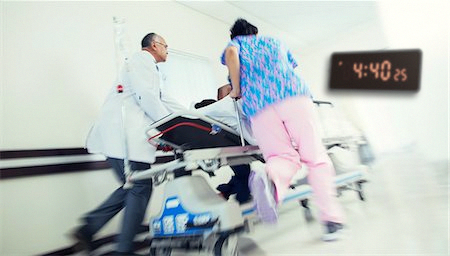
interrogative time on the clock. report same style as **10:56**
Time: **4:40**
